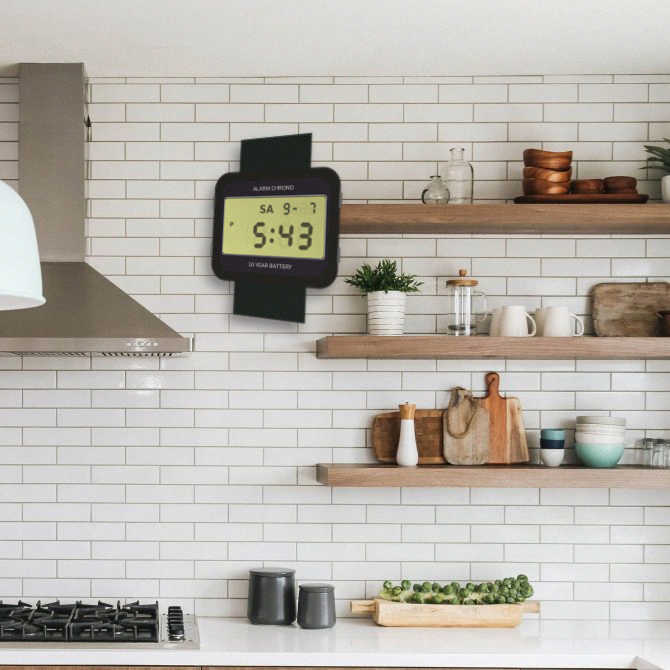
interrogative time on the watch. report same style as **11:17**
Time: **5:43**
